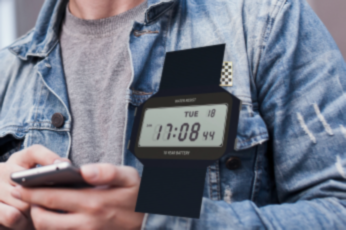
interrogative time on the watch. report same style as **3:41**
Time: **17:08**
